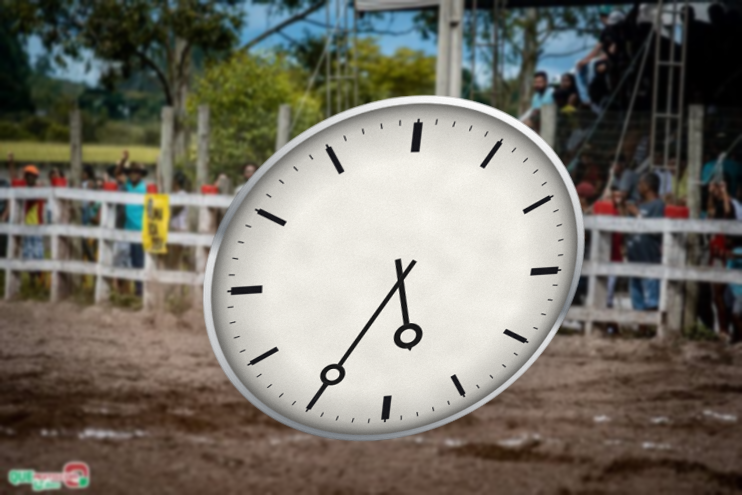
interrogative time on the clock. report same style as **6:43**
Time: **5:35**
